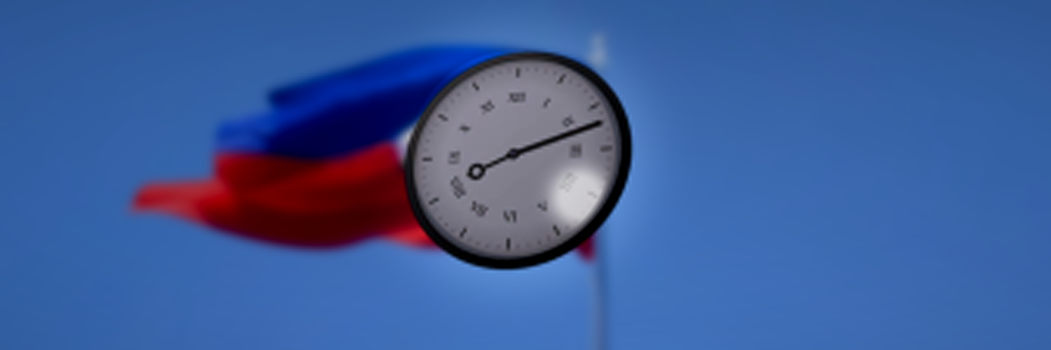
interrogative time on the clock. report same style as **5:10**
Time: **8:12**
